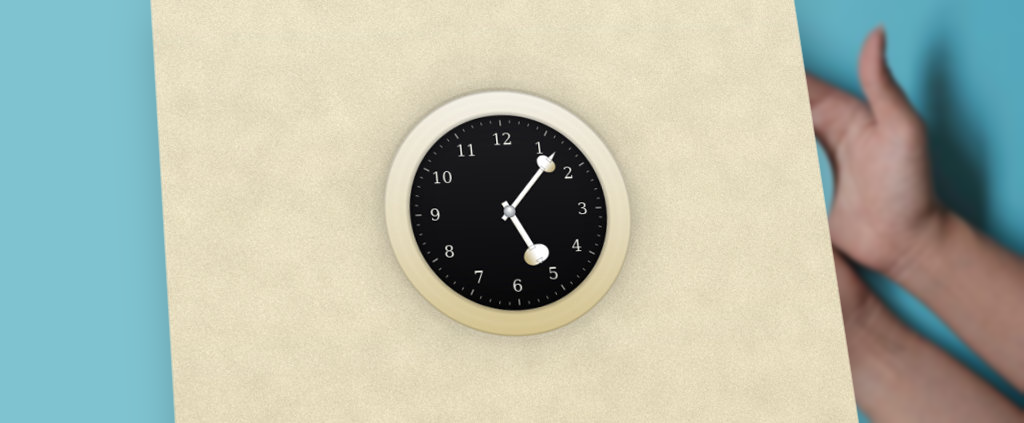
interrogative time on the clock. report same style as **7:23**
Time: **5:07**
